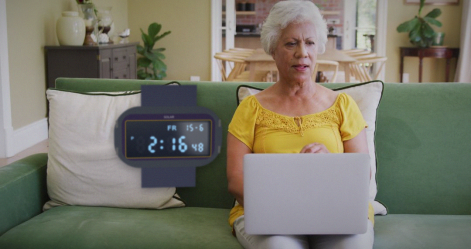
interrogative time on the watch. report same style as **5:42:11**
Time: **2:16:48**
